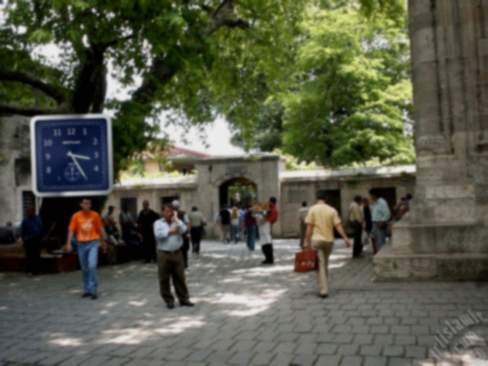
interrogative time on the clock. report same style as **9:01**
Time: **3:25**
